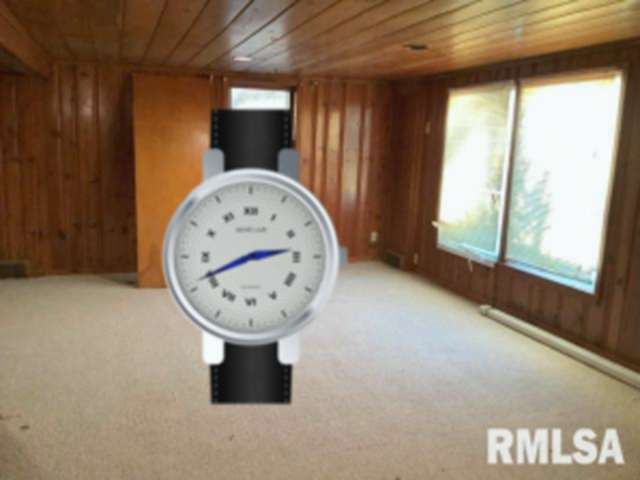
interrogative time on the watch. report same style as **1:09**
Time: **2:41**
